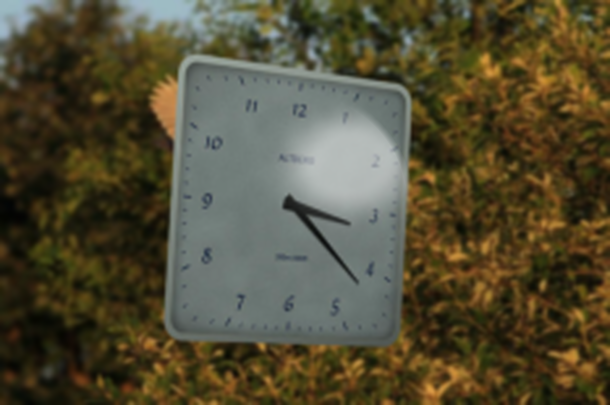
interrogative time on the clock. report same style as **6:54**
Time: **3:22**
